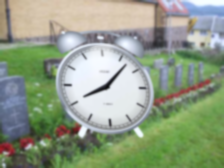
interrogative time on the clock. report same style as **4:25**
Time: **8:07**
